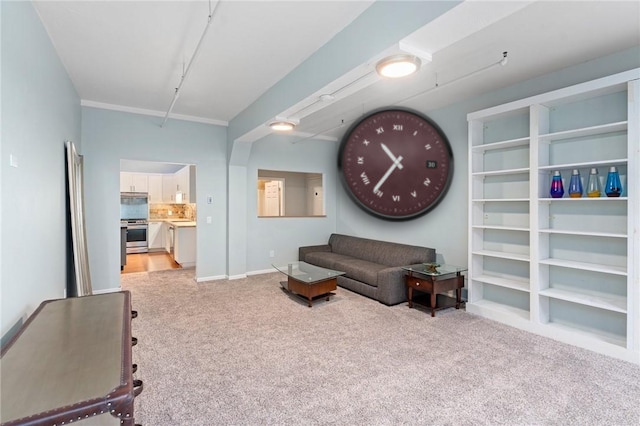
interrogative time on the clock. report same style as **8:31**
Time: **10:36**
